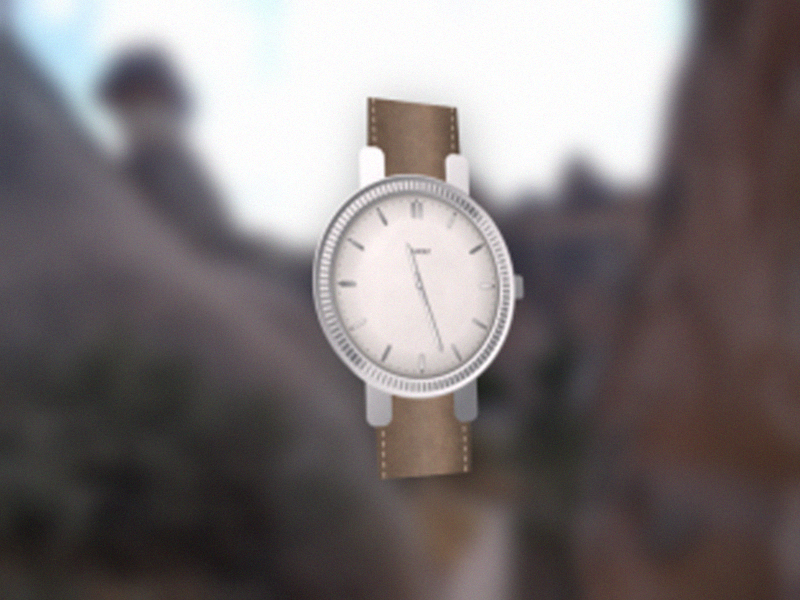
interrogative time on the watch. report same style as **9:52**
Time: **11:27**
